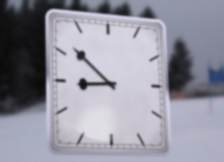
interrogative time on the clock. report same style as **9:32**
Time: **8:52**
